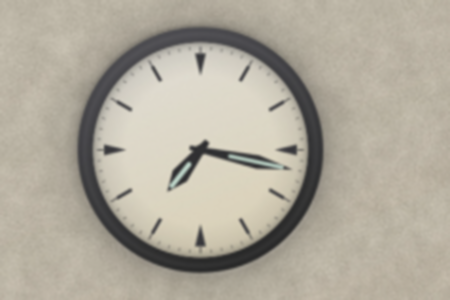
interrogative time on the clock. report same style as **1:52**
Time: **7:17**
